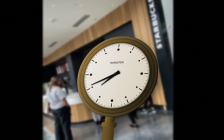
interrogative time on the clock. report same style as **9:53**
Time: **7:41**
